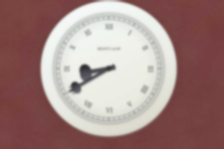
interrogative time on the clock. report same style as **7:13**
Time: **8:40**
